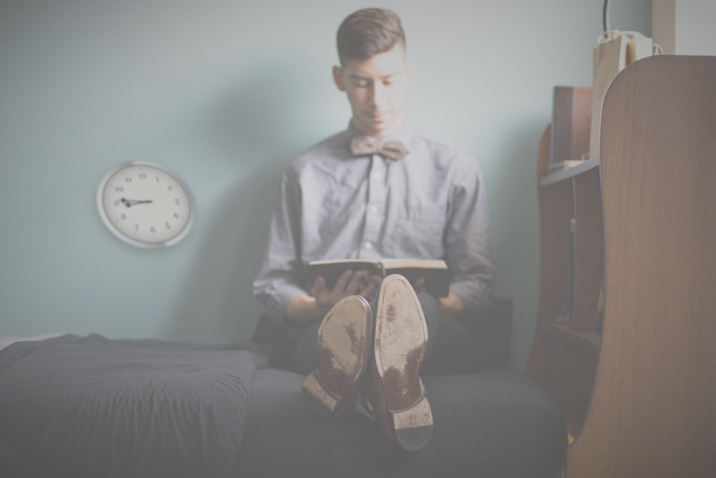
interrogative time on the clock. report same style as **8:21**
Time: **8:46**
